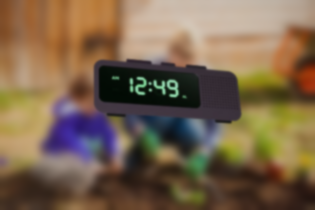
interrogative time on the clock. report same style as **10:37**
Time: **12:49**
